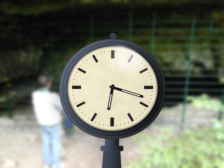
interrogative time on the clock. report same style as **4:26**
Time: **6:18**
